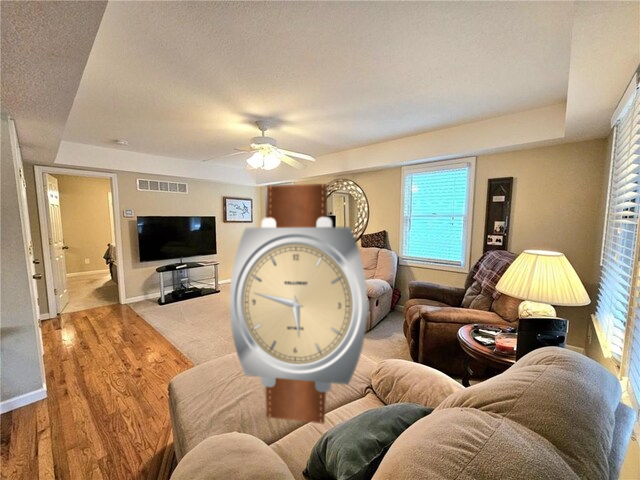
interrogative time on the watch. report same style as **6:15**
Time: **5:47**
